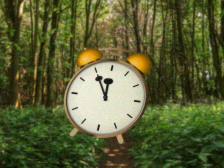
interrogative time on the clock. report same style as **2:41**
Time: **11:55**
